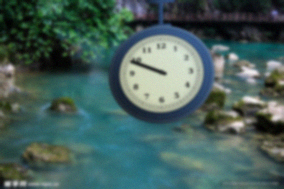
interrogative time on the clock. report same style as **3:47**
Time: **9:49**
